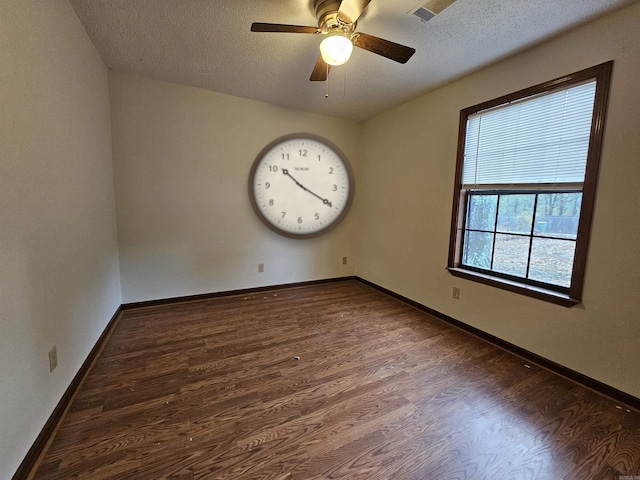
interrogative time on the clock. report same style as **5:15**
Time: **10:20**
